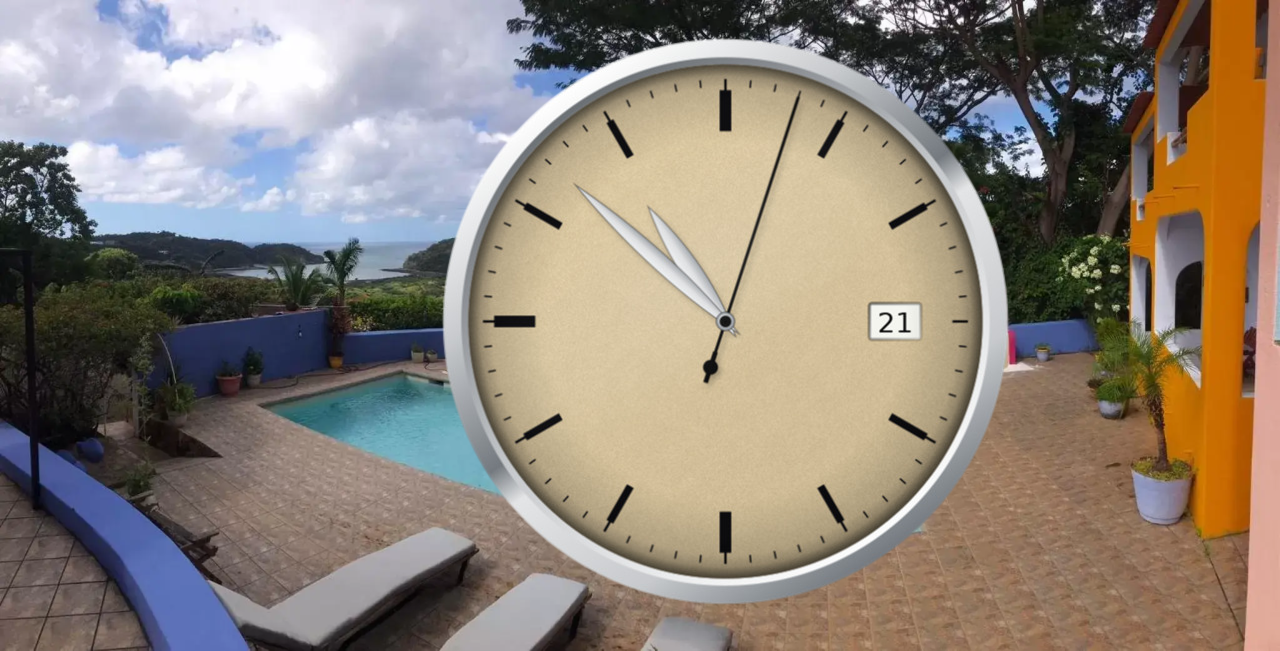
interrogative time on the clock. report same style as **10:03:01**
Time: **10:52:03**
